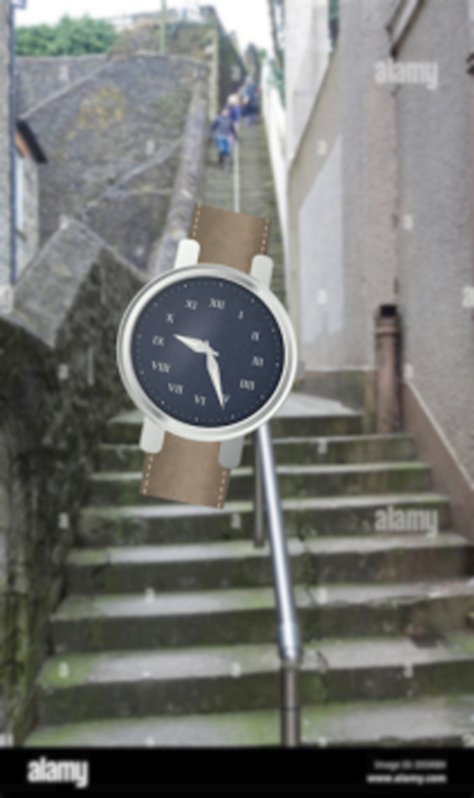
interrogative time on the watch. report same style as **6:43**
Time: **9:26**
